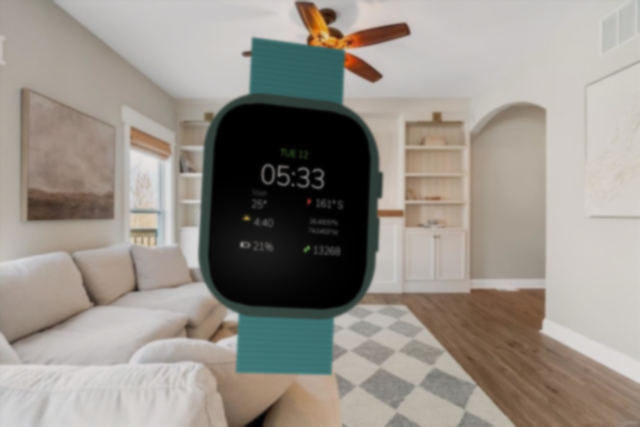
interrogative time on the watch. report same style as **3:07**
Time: **5:33**
